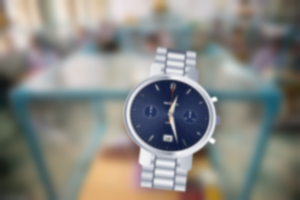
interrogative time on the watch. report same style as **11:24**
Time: **12:27**
